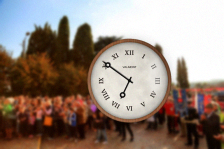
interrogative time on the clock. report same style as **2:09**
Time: **6:51**
